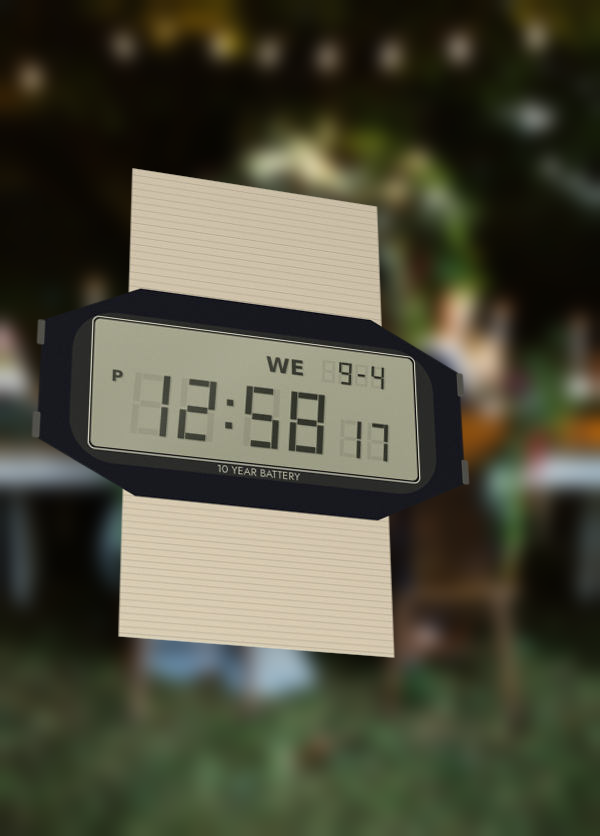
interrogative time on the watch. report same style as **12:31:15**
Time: **12:58:17**
